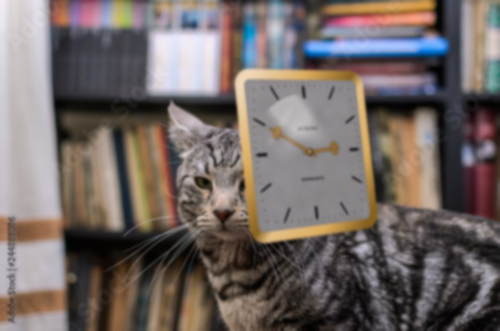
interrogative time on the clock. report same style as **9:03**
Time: **2:50**
